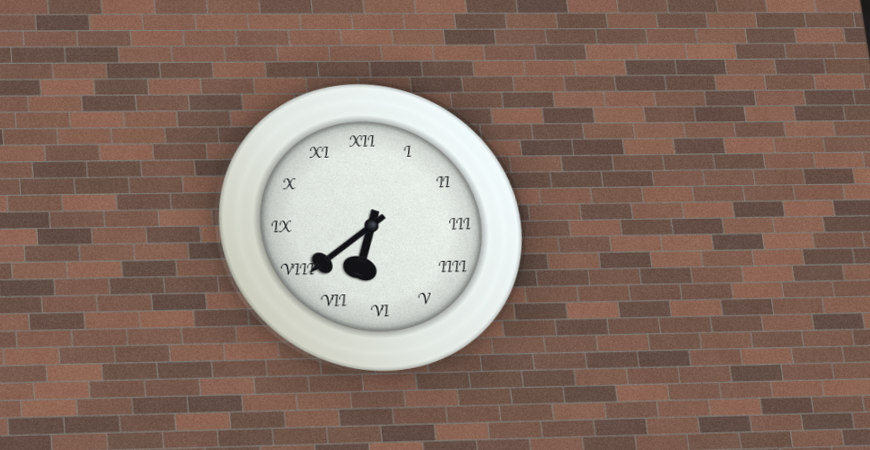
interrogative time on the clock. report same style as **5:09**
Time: **6:39**
